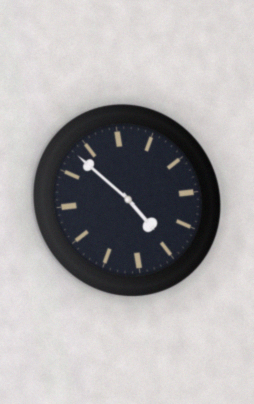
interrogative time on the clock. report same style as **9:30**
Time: **4:53**
